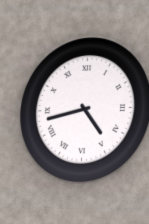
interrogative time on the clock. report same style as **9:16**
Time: **4:43**
